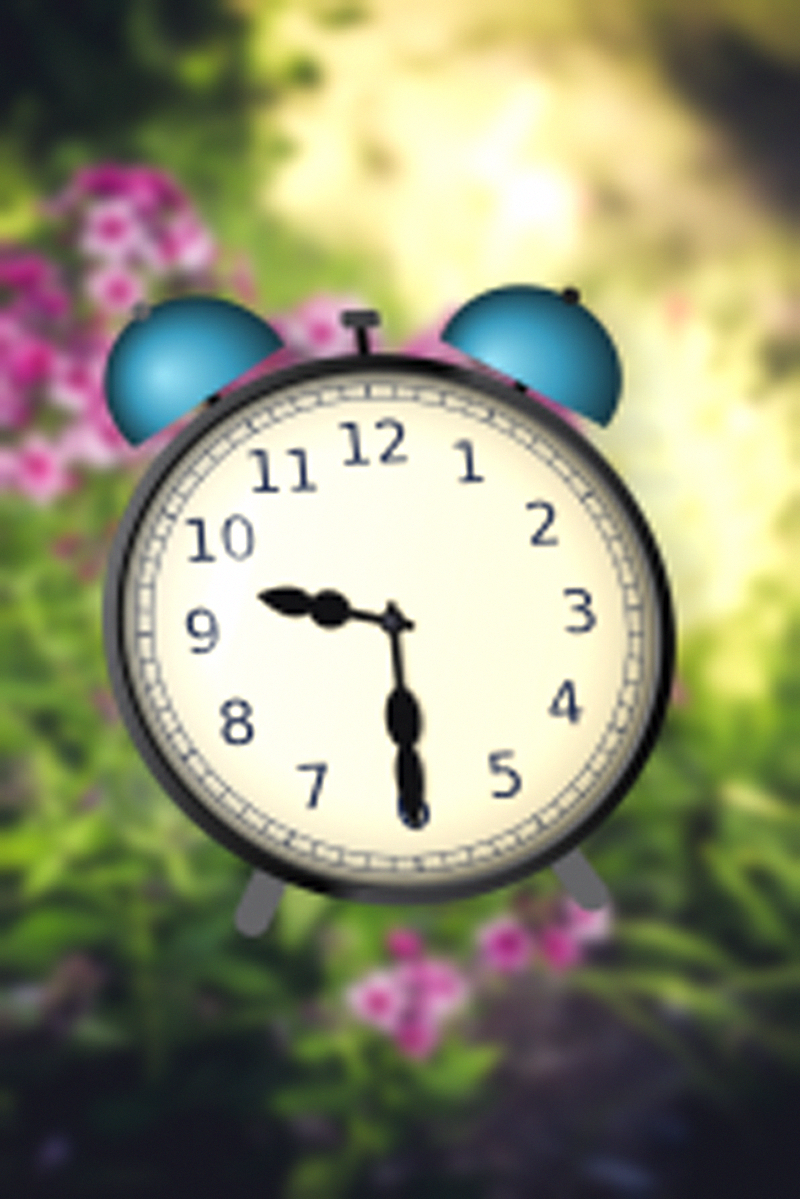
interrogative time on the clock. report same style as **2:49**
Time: **9:30**
